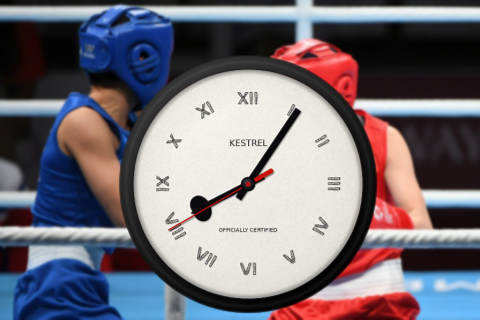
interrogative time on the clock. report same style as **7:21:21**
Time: **8:05:40**
